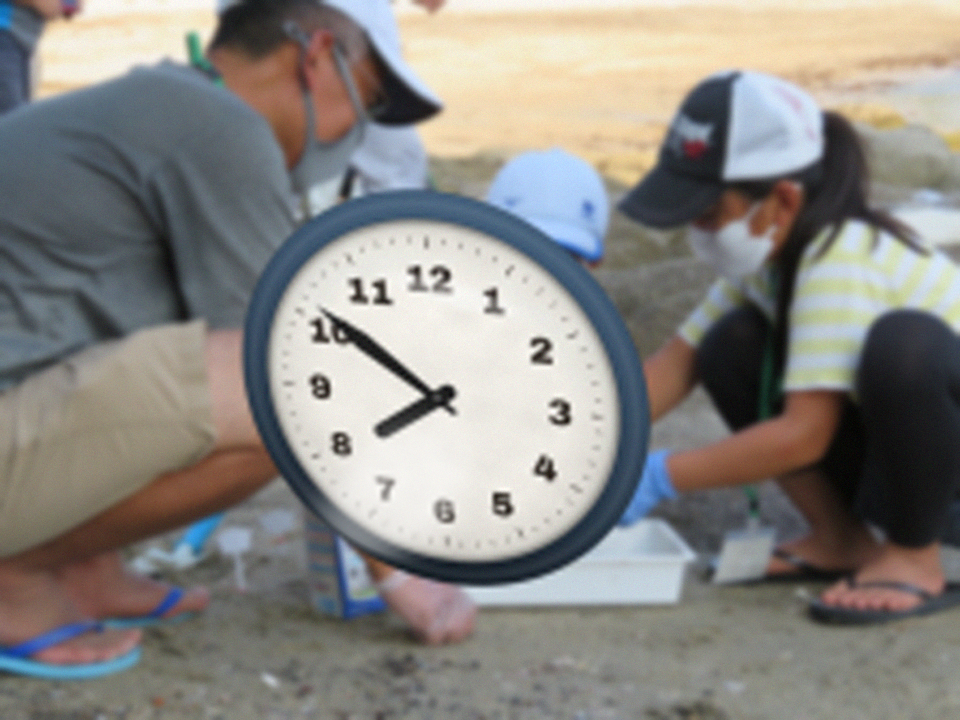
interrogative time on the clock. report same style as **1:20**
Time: **7:51**
